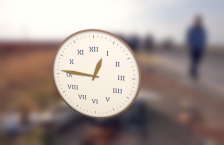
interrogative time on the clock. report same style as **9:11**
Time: **12:46**
